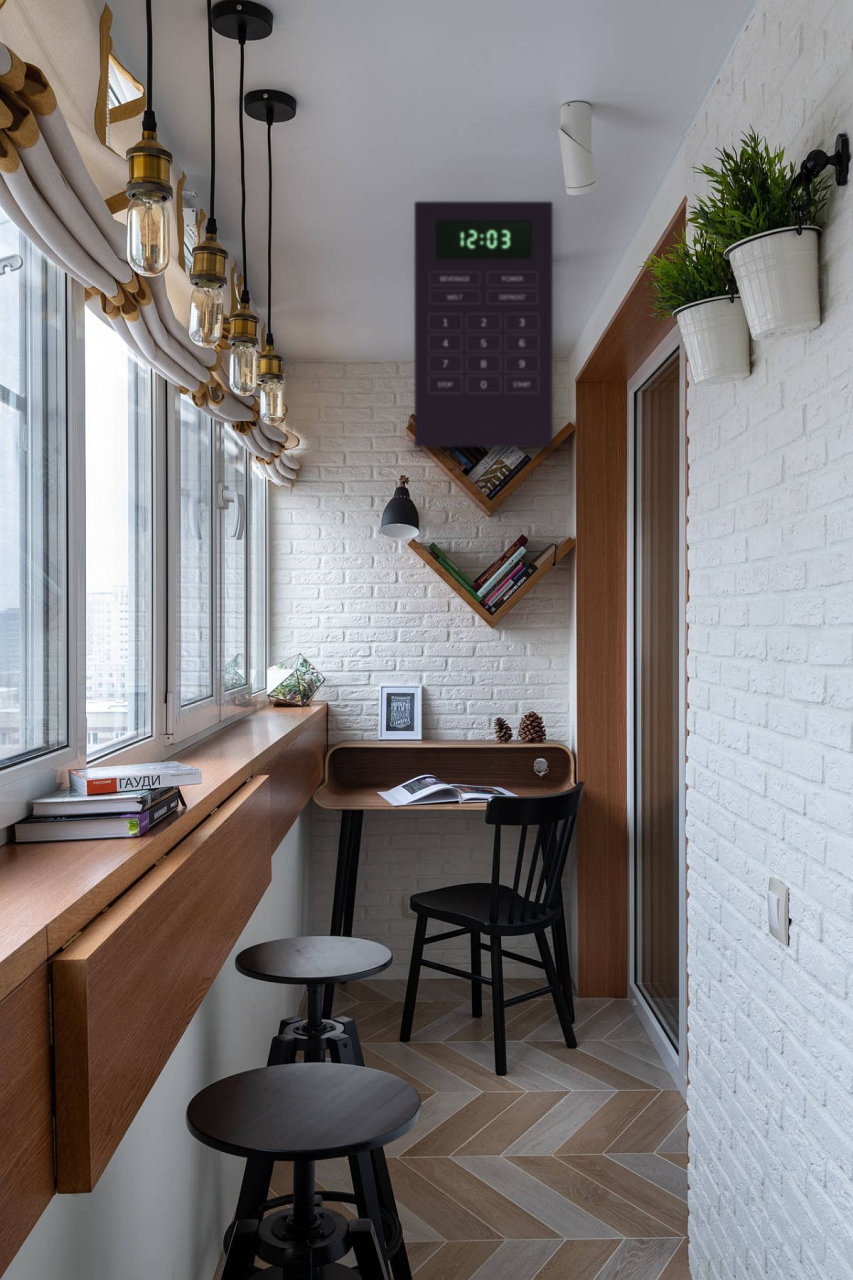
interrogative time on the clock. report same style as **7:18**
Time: **12:03**
